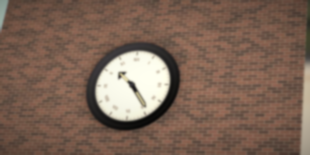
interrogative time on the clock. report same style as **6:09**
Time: **10:24**
